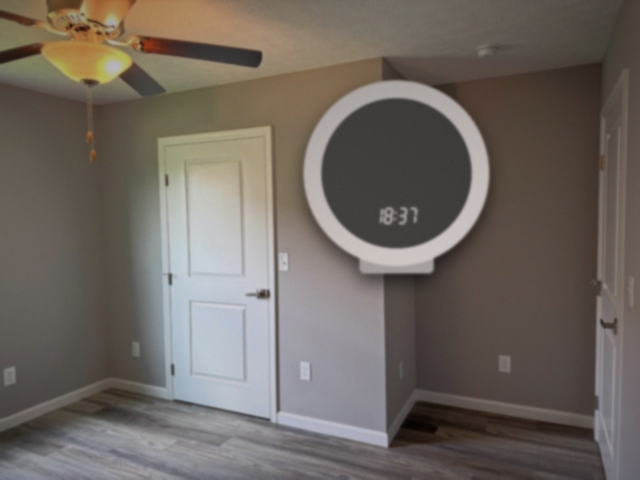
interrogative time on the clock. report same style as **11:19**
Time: **18:37**
